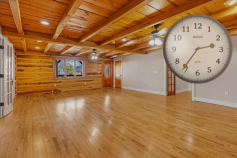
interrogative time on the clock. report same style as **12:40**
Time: **2:36**
